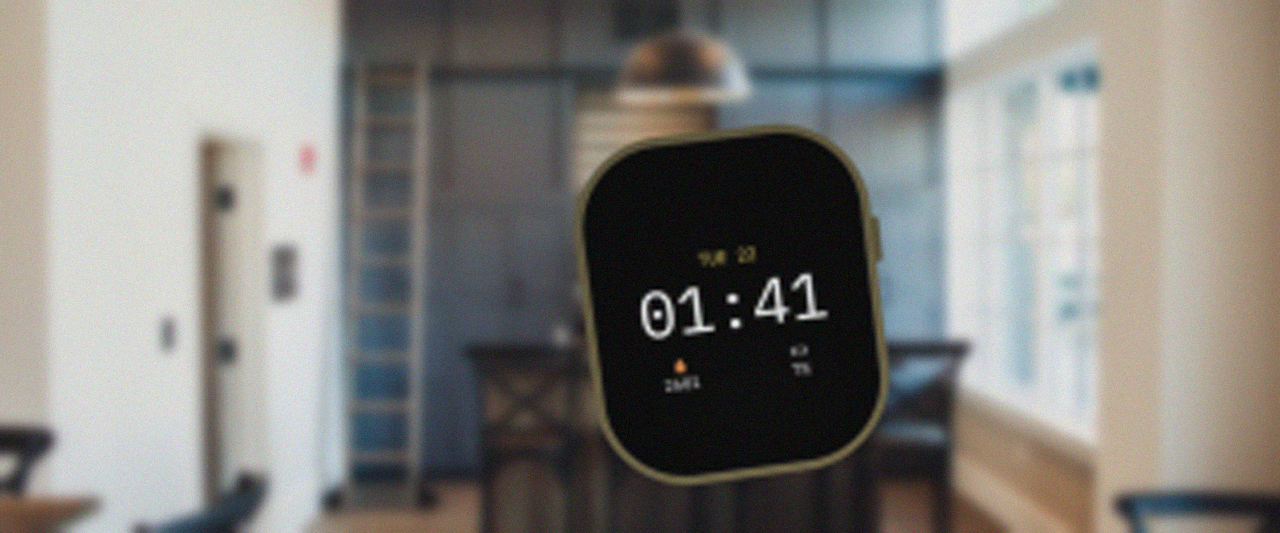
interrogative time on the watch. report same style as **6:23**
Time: **1:41**
